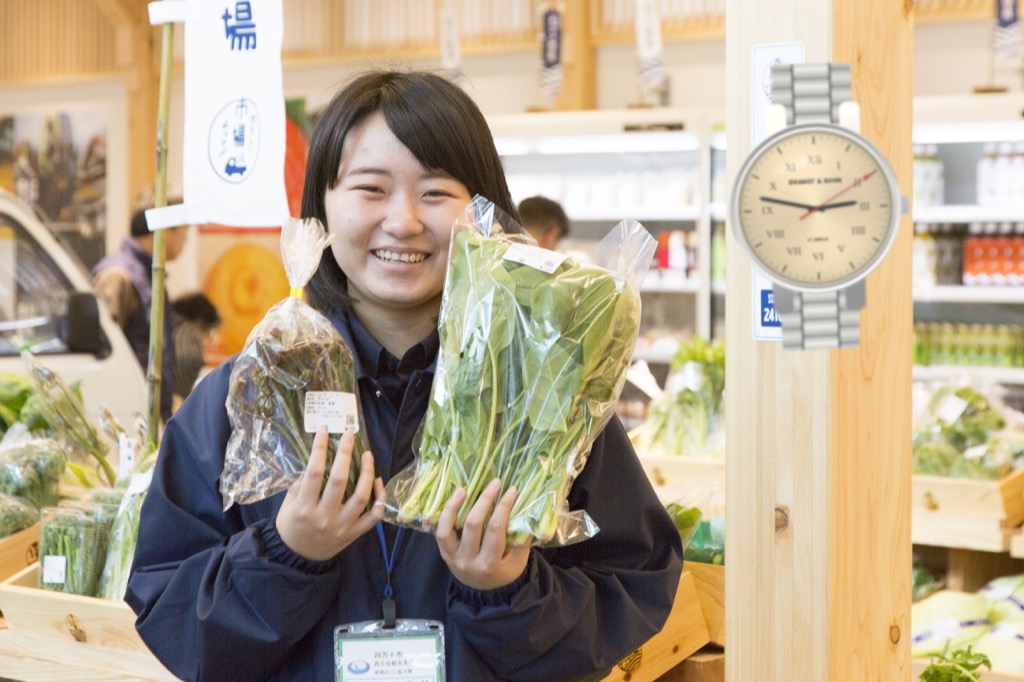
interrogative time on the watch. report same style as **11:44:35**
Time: **2:47:10**
